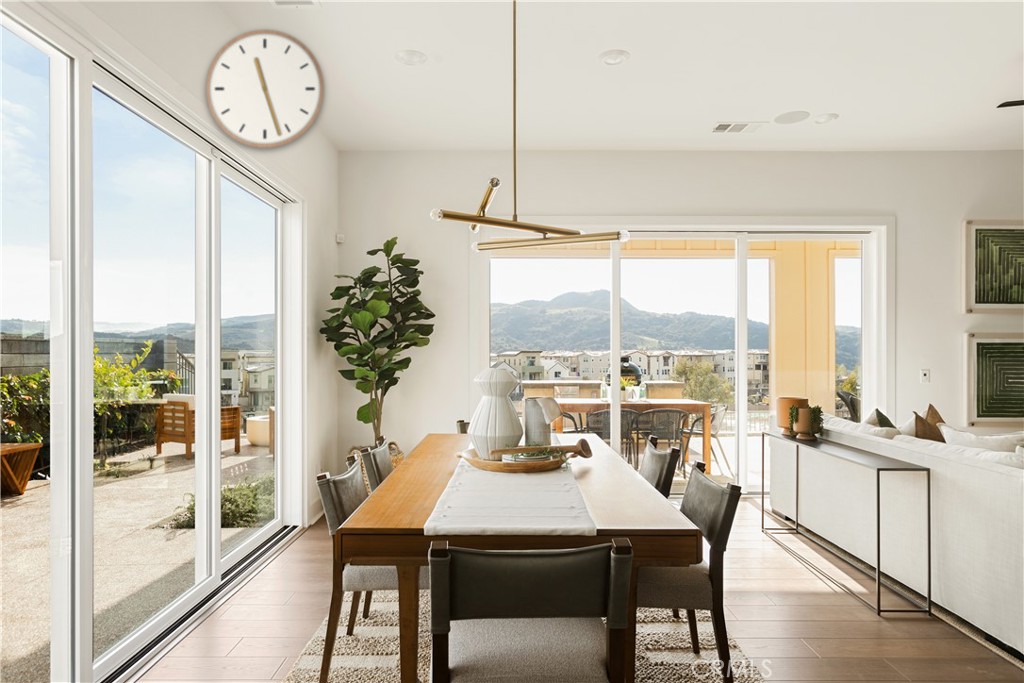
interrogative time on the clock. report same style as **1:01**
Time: **11:27**
